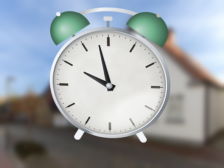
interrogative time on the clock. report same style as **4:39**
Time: **9:58**
